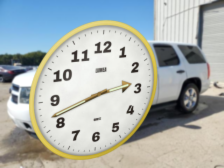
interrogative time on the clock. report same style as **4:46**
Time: **2:42**
